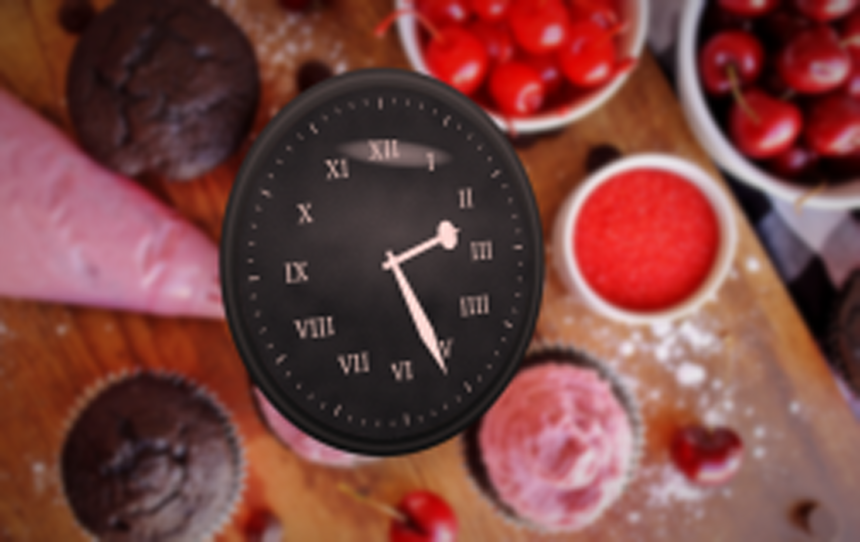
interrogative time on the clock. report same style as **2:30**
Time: **2:26**
